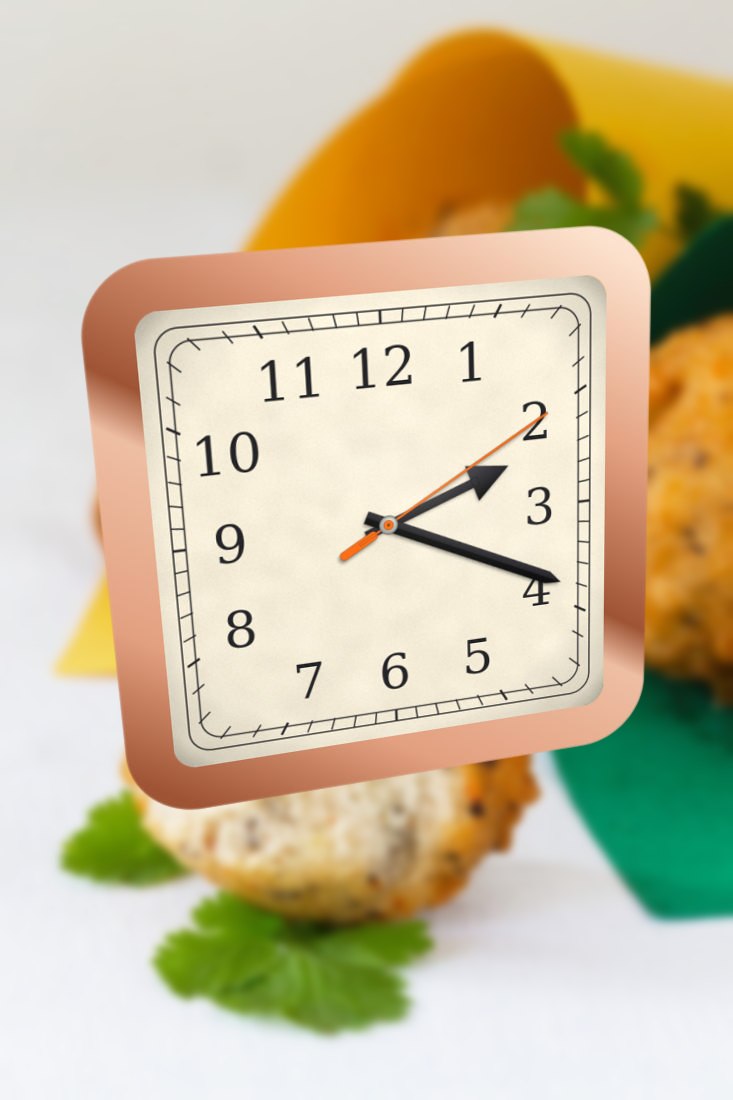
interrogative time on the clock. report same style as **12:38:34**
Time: **2:19:10**
